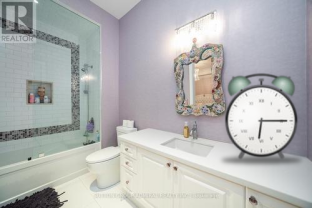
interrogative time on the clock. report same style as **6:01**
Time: **6:15**
